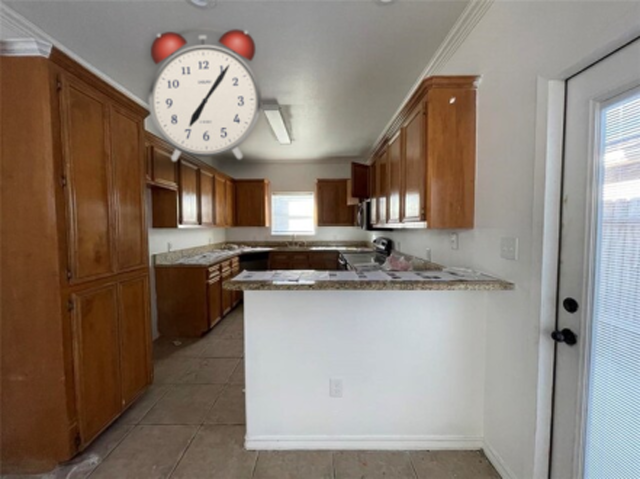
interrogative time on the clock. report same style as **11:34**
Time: **7:06**
